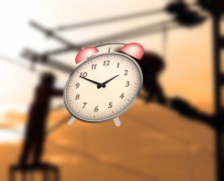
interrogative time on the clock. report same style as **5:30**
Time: **1:49**
